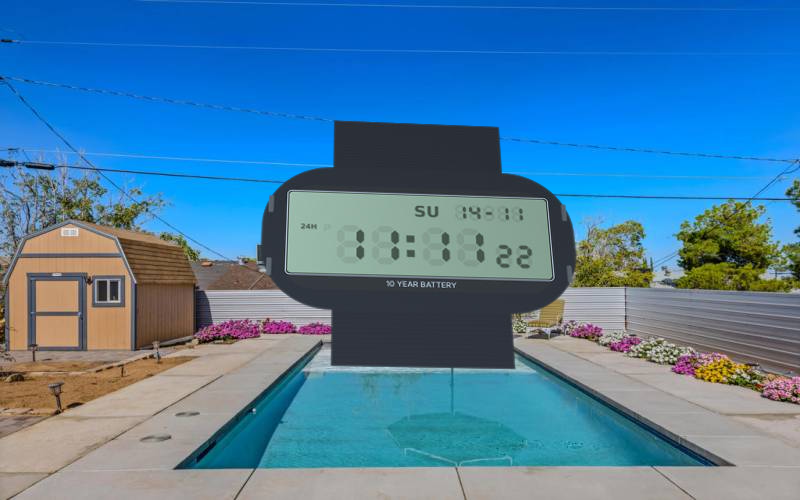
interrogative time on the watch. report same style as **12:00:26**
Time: **11:11:22**
